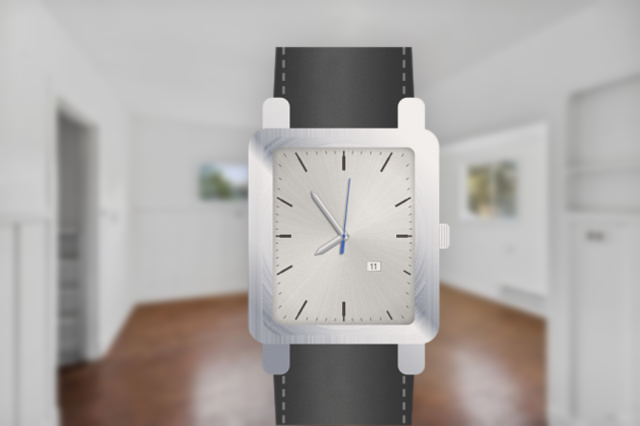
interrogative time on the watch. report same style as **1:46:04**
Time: **7:54:01**
